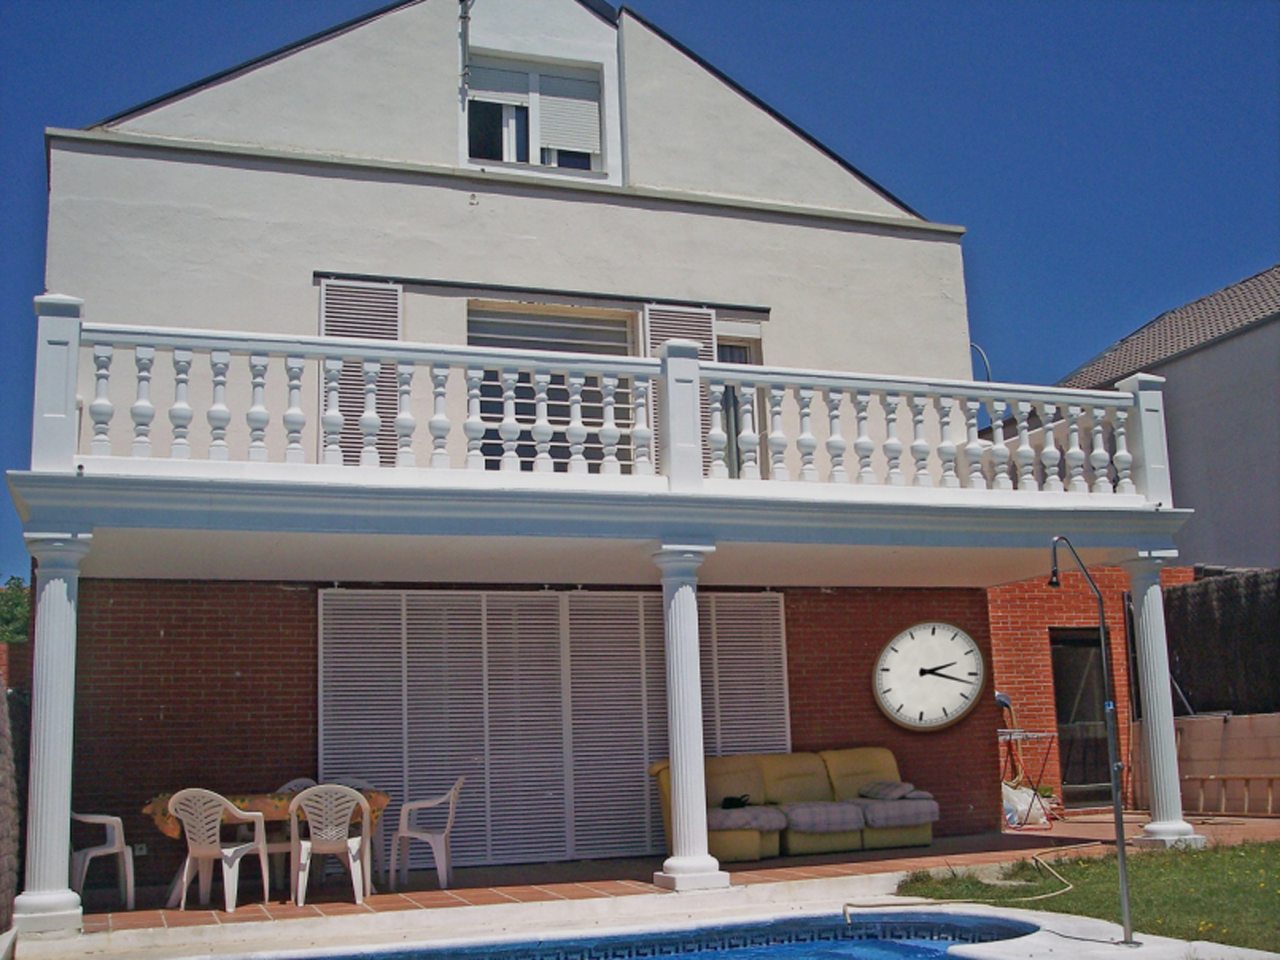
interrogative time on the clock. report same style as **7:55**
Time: **2:17**
